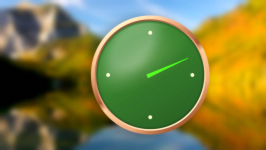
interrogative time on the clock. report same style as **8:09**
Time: **2:11**
